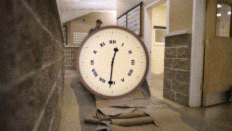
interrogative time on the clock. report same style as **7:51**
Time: **12:31**
